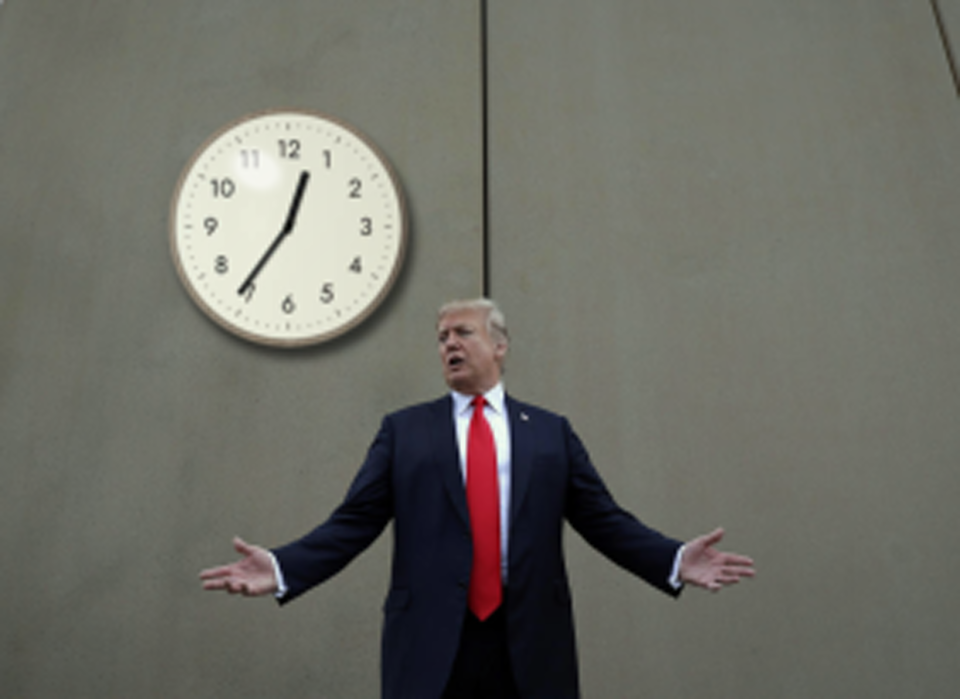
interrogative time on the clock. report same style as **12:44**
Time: **12:36**
